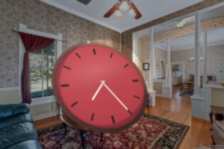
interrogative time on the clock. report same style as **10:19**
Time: **7:25**
